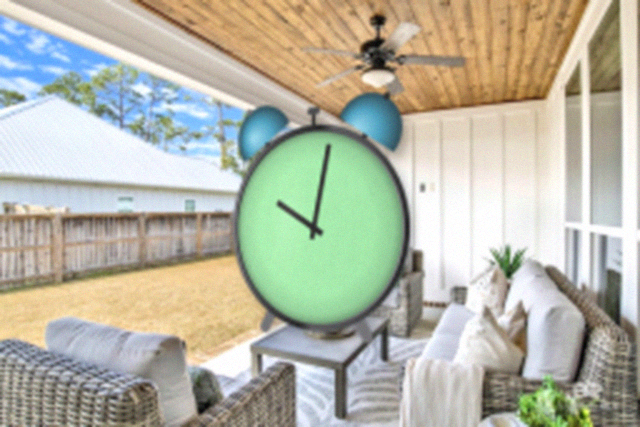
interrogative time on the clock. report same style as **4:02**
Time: **10:02**
